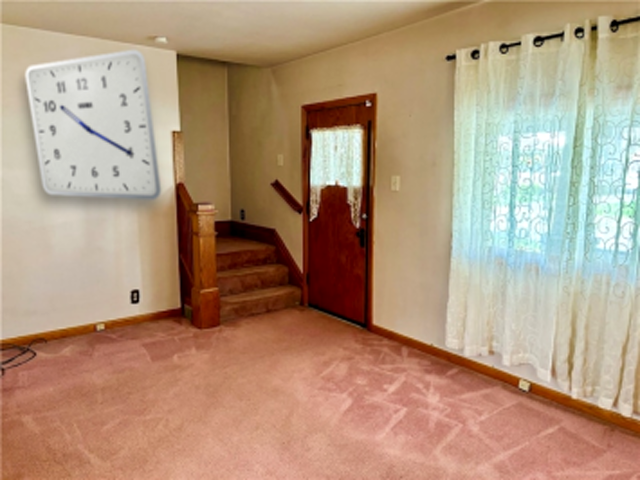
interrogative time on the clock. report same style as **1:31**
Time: **10:20**
